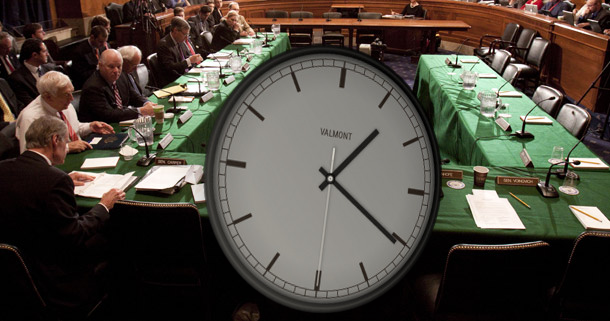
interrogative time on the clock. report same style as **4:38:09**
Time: **1:20:30**
